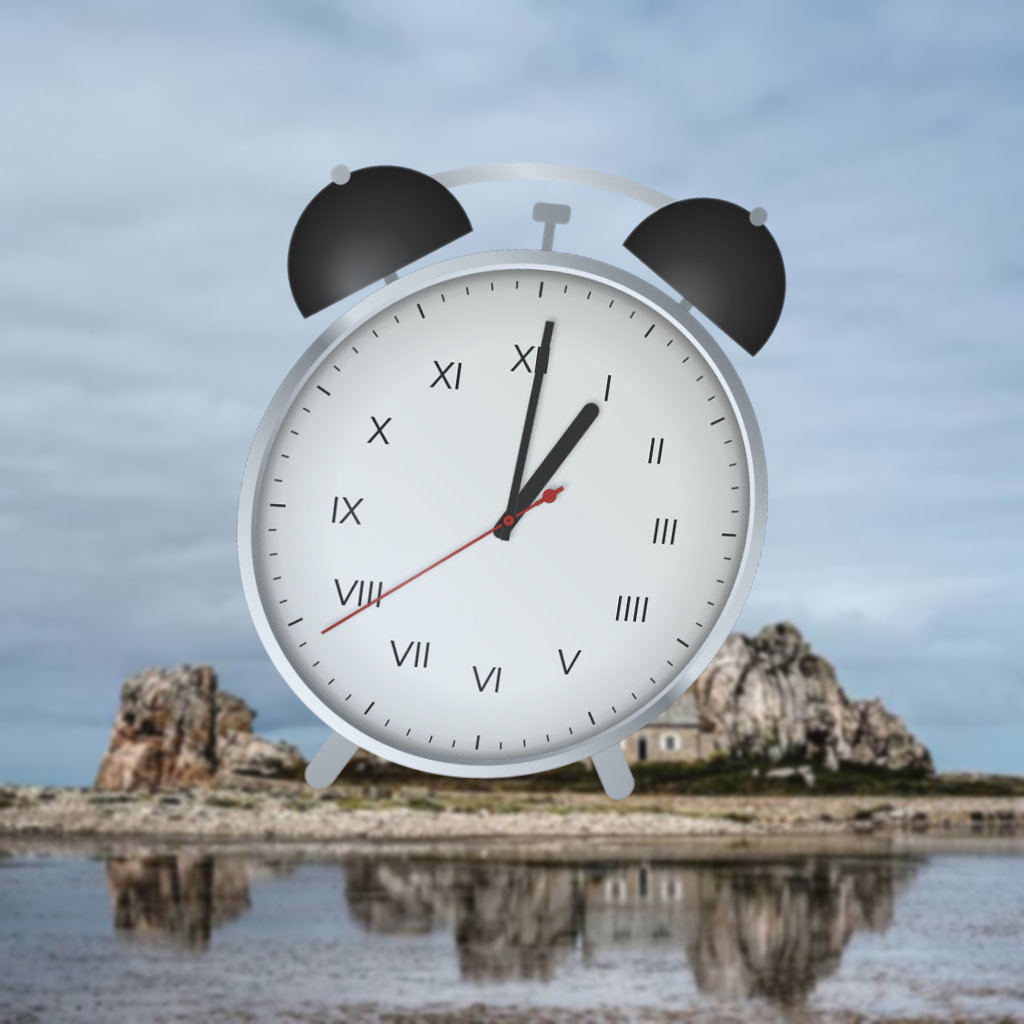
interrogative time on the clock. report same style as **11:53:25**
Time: **1:00:39**
